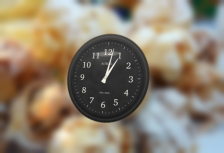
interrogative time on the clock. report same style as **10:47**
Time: **1:02**
